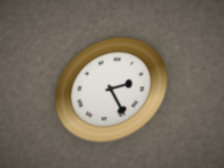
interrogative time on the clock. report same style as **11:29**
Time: **2:24**
